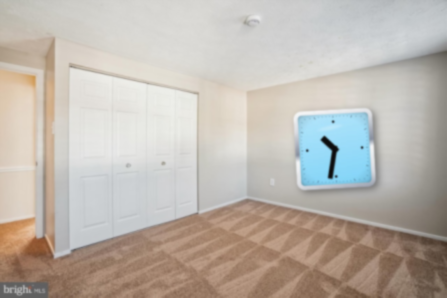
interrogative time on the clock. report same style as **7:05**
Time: **10:32**
